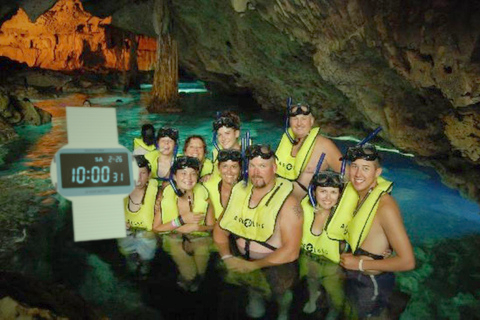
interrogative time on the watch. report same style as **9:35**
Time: **10:00**
